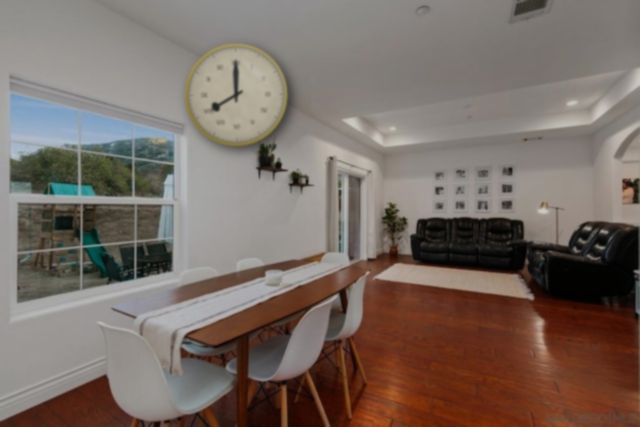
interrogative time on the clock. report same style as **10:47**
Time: **8:00**
